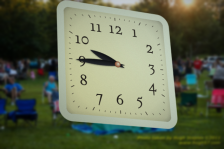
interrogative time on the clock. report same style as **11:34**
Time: **9:45**
